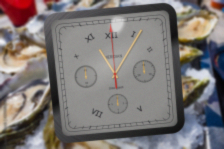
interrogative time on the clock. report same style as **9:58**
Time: **11:06**
